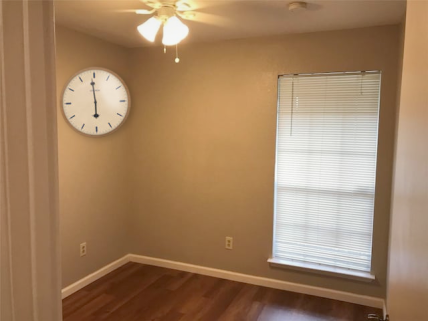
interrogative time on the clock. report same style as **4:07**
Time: **5:59**
